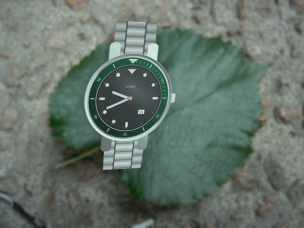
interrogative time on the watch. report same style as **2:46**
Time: **9:41**
